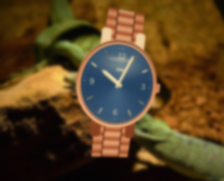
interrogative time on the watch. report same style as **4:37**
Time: **10:04**
